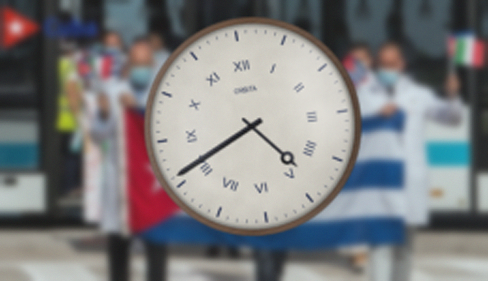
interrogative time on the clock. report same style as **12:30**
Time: **4:41**
